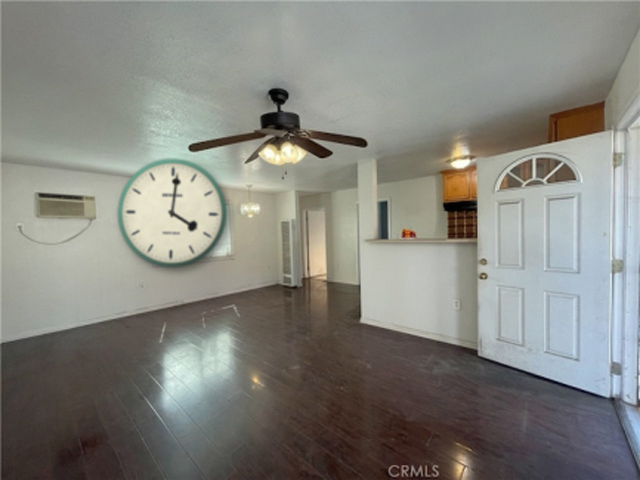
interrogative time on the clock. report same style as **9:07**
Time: **4:01**
